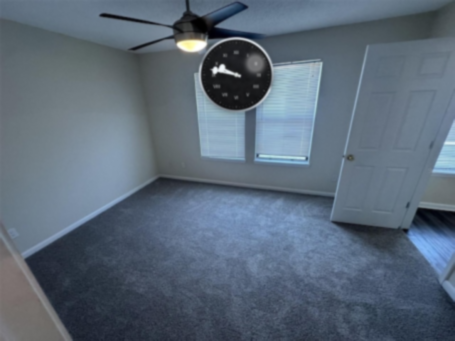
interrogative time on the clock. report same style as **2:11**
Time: **9:47**
